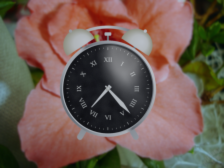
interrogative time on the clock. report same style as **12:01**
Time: **7:23**
